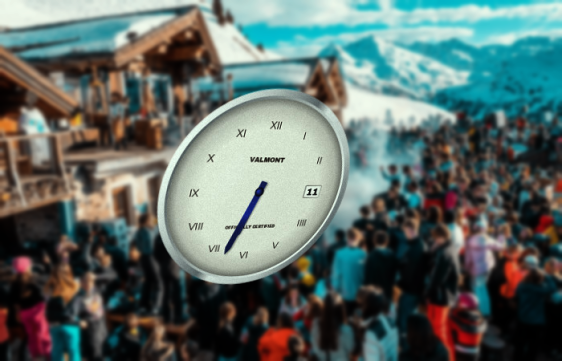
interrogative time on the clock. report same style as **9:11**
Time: **6:33**
